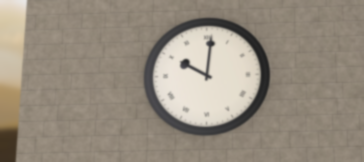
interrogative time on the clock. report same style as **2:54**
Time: **10:01**
